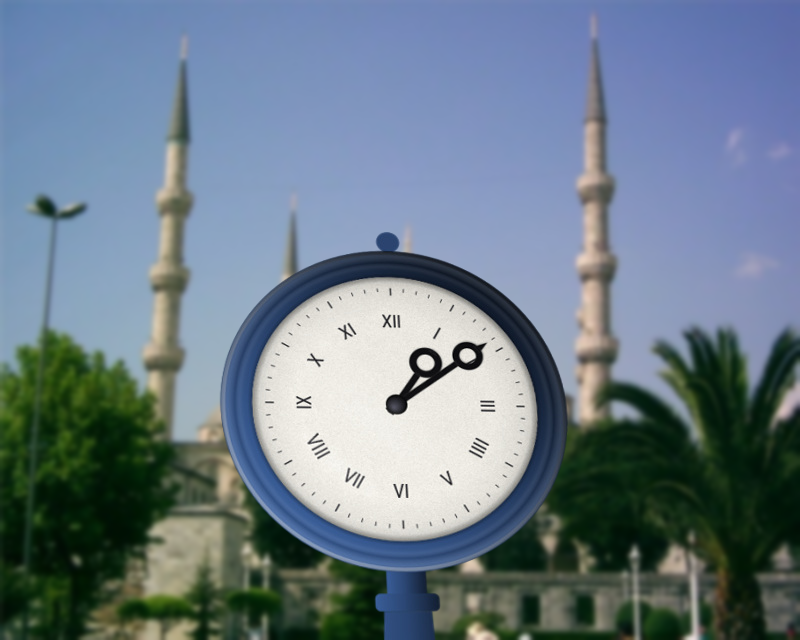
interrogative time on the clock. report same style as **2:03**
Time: **1:09**
